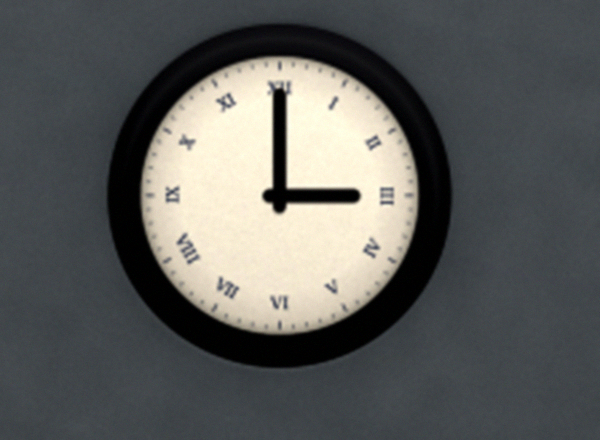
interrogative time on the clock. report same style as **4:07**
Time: **3:00**
